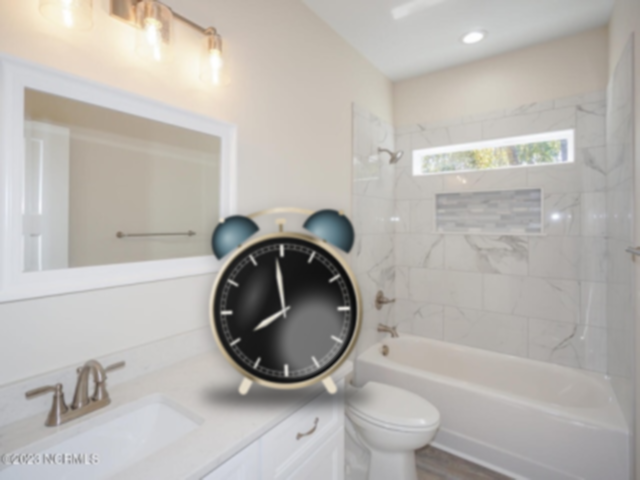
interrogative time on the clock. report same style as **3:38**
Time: **7:59**
